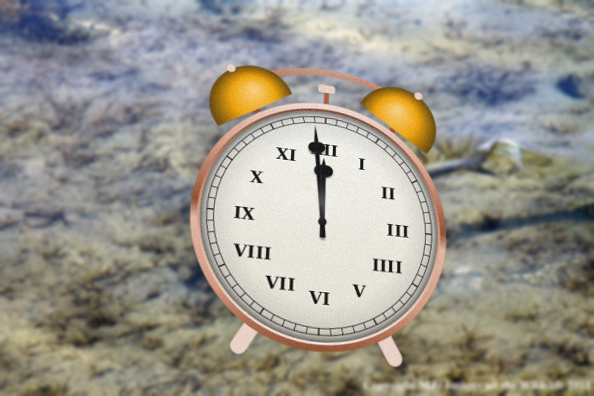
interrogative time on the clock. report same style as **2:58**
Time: **11:59**
